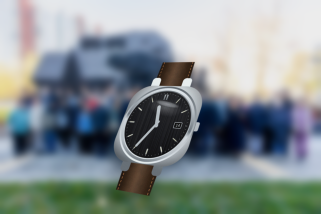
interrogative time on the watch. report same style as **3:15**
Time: **11:35**
